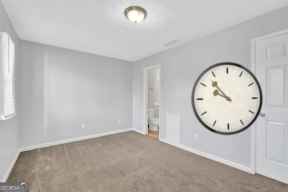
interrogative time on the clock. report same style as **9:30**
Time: **9:53**
